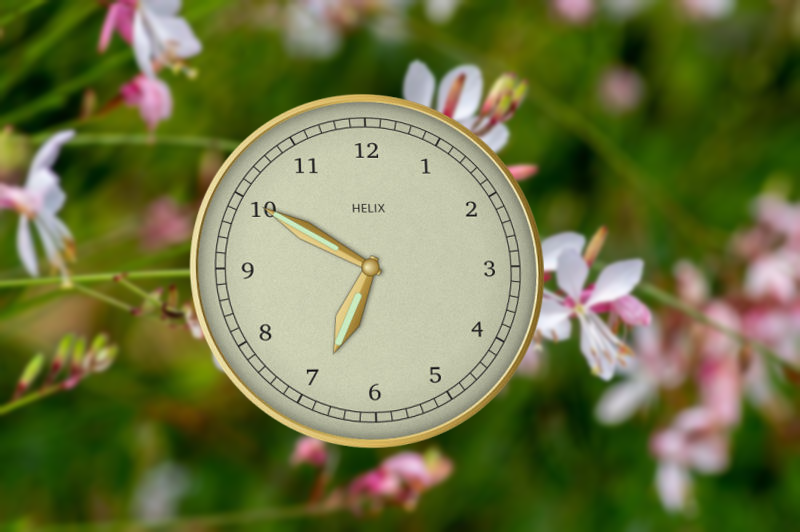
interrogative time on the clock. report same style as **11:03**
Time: **6:50**
